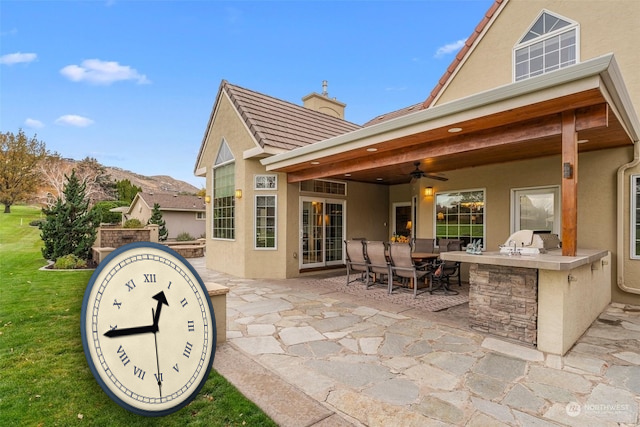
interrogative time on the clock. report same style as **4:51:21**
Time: **12:44:30**
